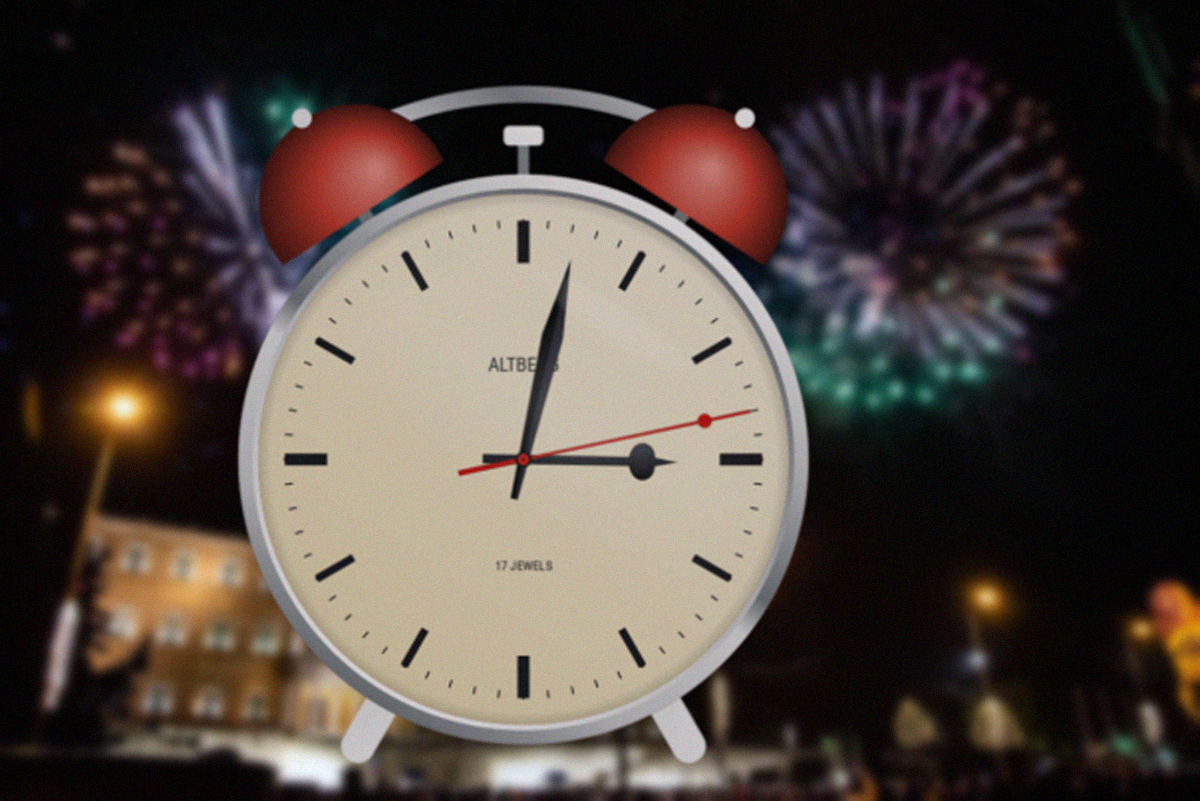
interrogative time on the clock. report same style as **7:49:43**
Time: **3:02:13**
